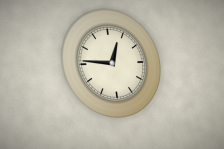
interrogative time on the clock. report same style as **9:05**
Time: **12:46**
